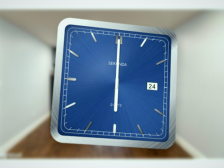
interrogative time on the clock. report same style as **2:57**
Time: **6:00**
